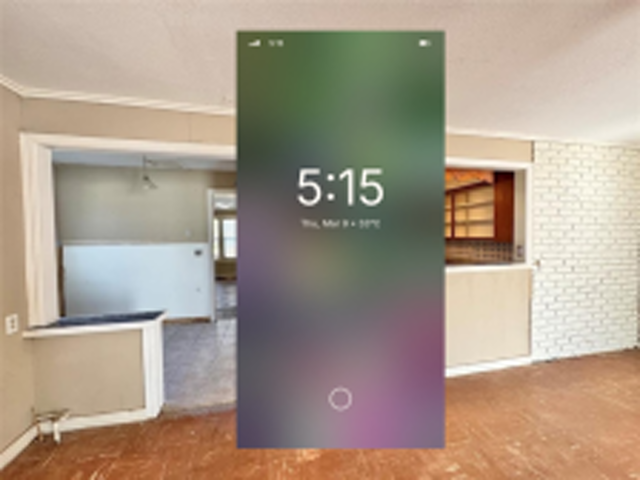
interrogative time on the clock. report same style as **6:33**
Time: **5:15**
